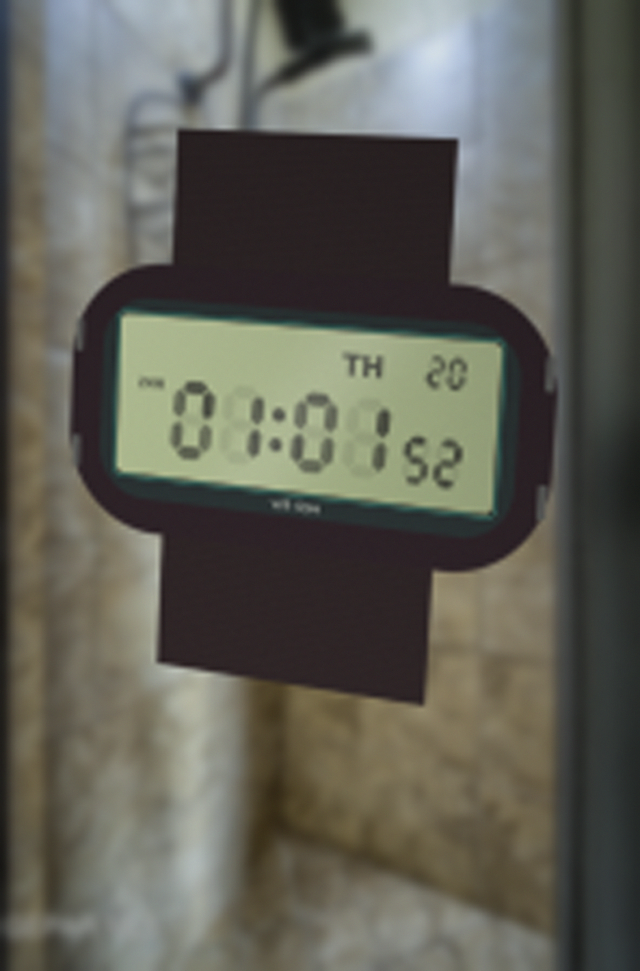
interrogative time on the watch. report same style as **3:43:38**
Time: **1:01:52**
